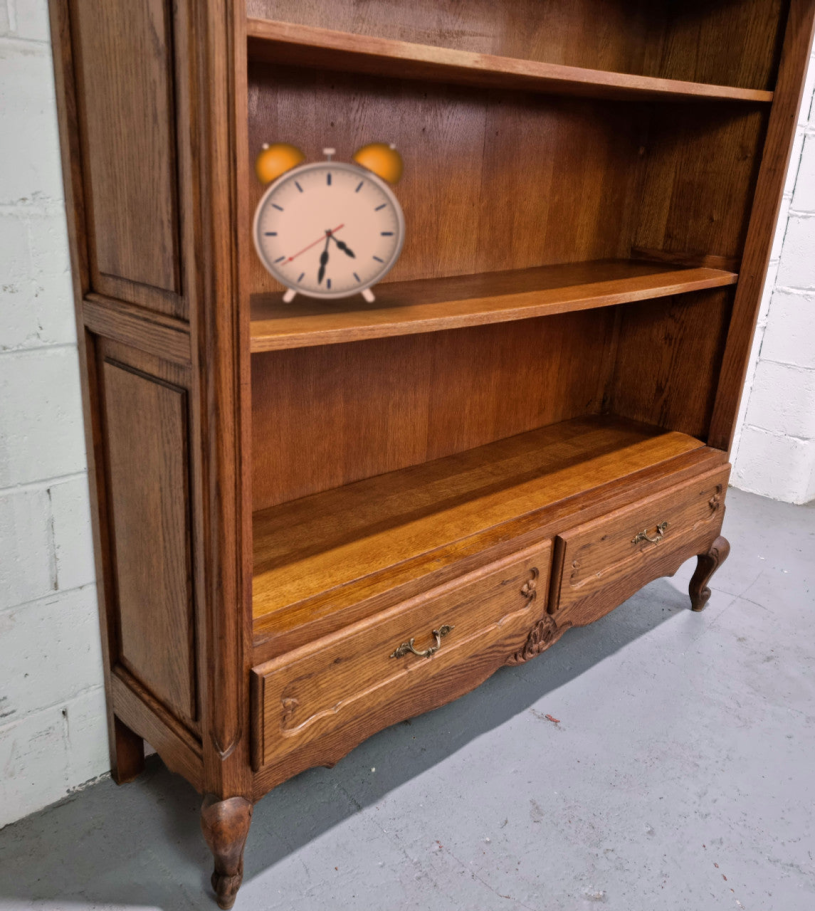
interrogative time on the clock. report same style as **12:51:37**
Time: **4:31:39**
